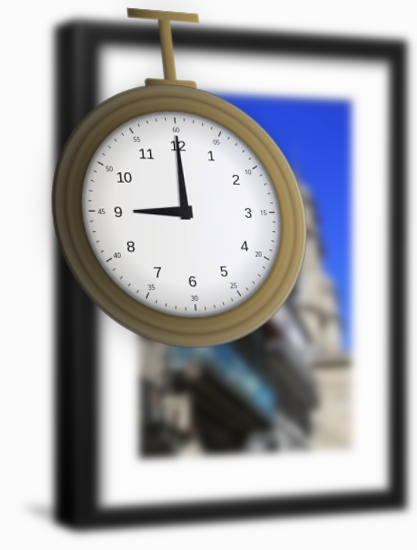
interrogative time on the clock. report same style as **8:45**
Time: **9:00**
